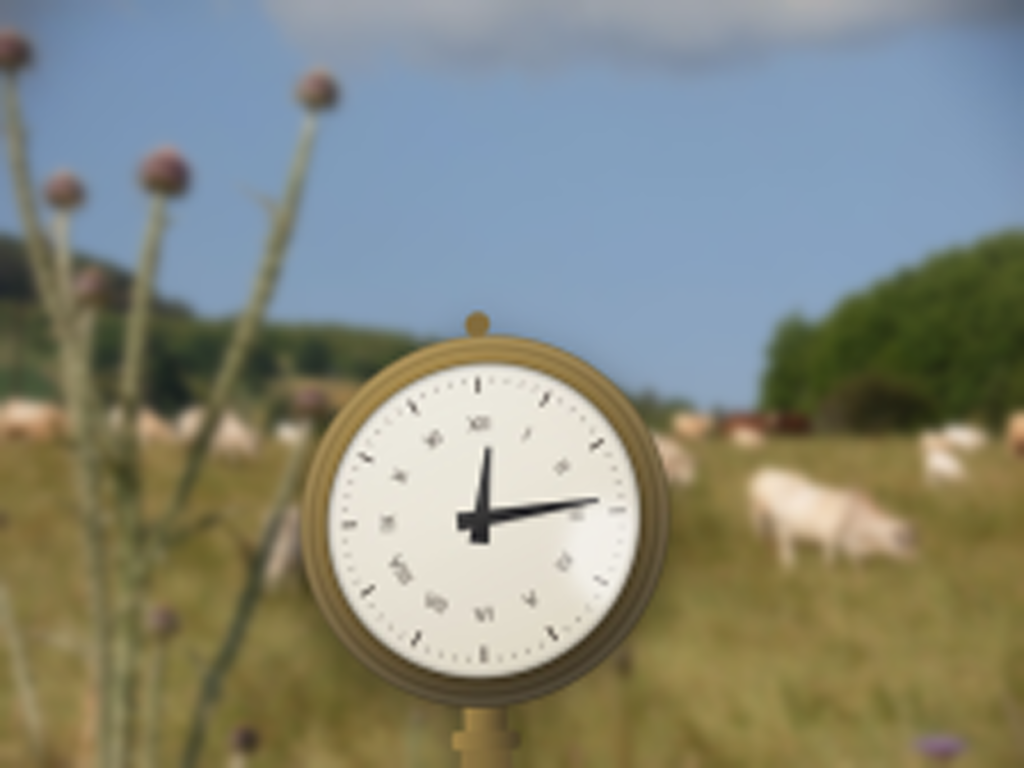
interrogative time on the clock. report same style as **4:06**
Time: **12:14**
